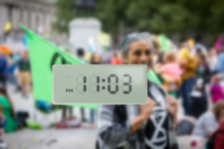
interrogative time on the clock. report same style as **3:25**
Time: **11:03**
